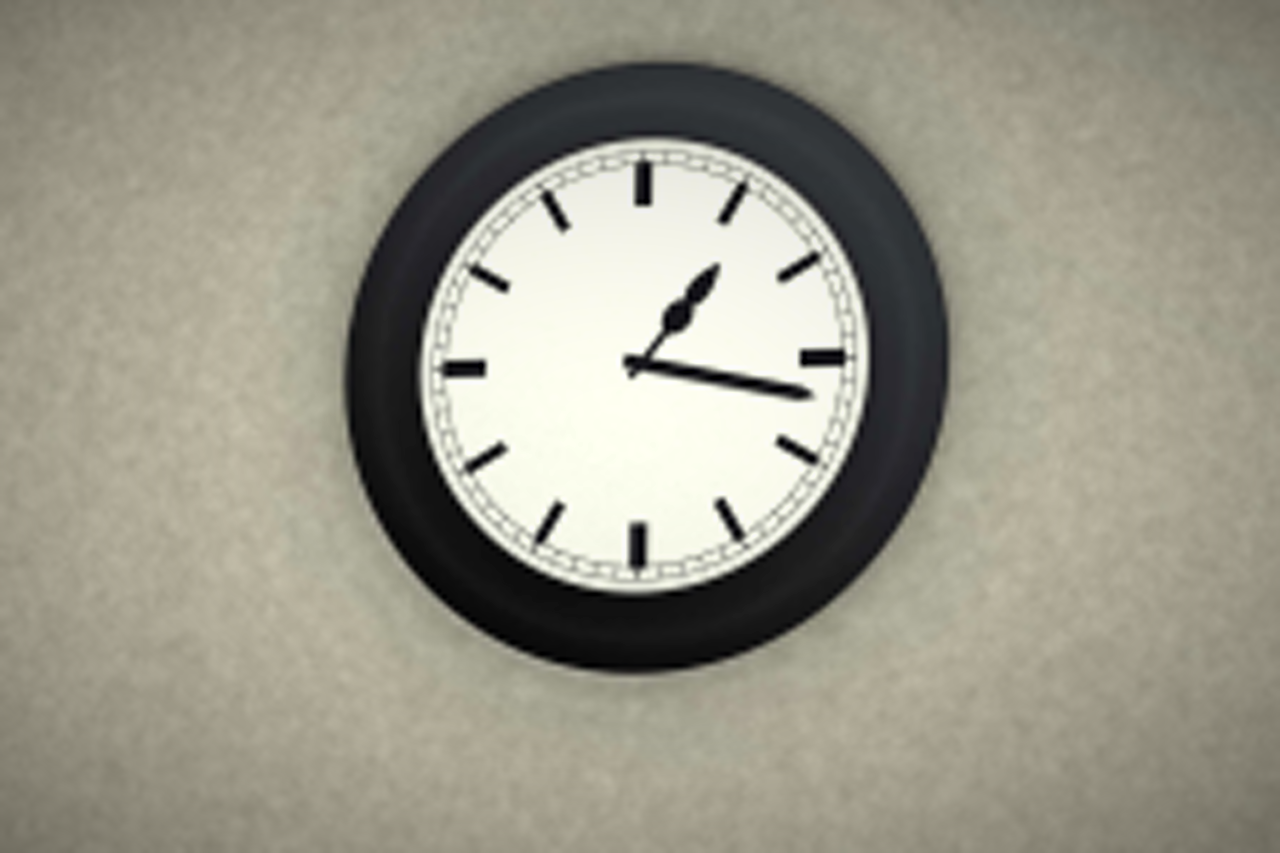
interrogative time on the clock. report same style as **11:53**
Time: **1:17**
